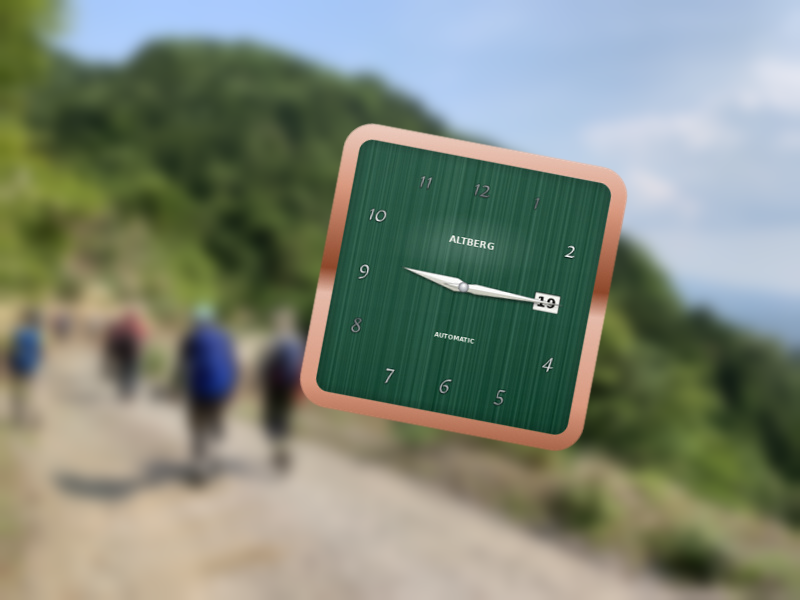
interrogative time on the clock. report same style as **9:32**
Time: **9:15**
